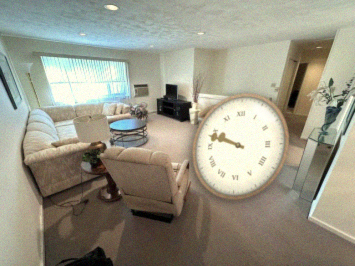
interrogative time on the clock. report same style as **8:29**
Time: **9:48**
